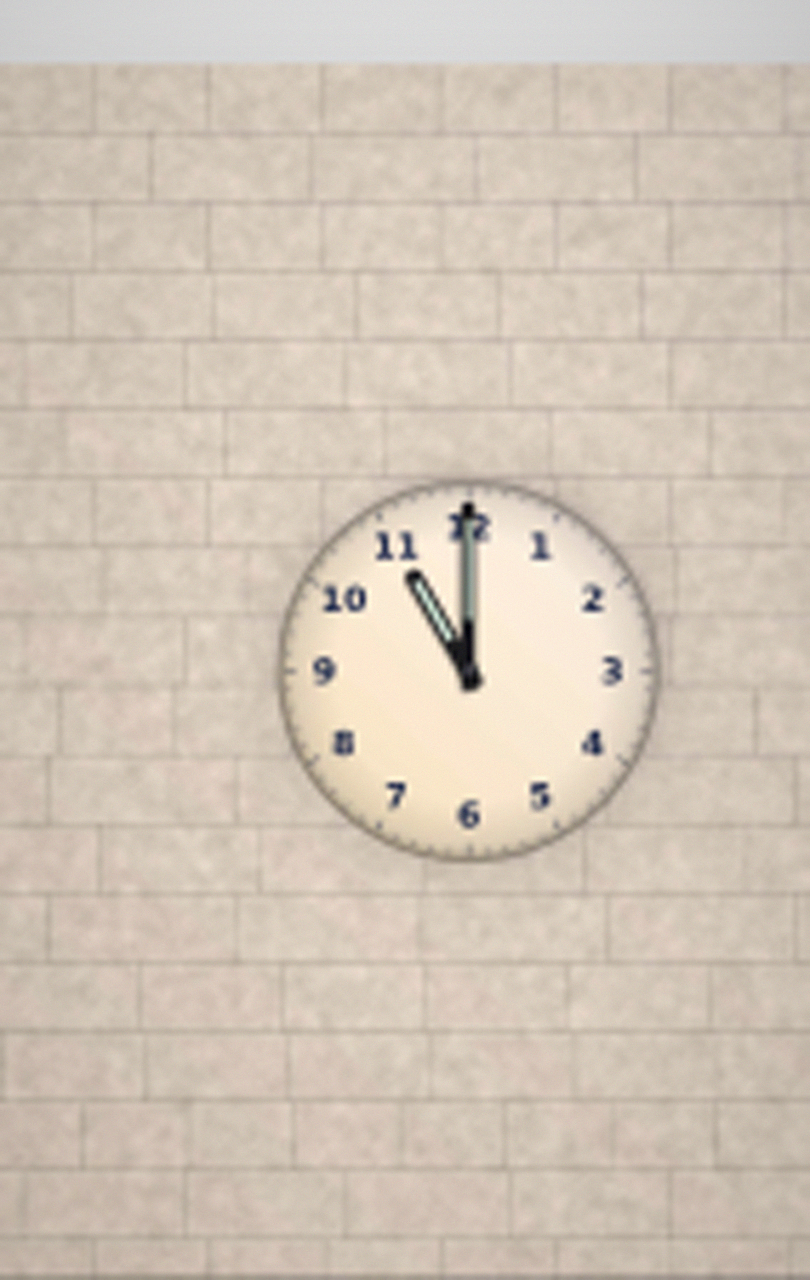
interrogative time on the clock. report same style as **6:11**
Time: **11:00**
